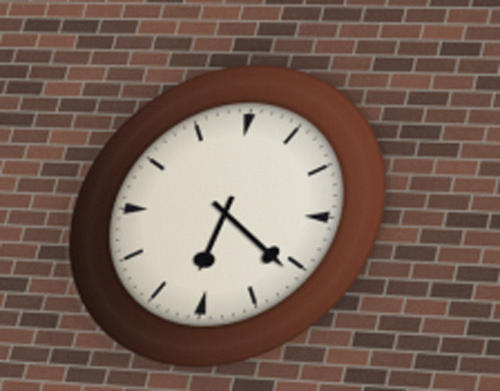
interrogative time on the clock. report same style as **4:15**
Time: **6:21**
